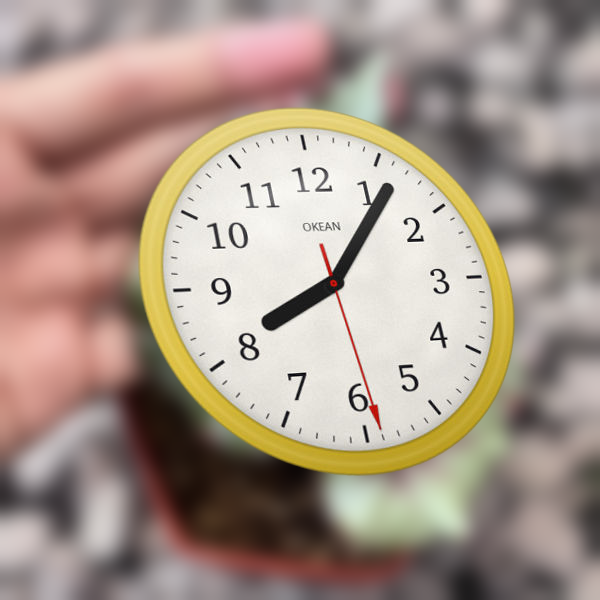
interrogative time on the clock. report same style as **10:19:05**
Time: **8:06:29**
